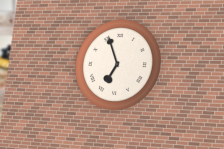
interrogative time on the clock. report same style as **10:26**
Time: **6:56**
